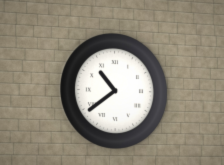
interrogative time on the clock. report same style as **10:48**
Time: **10:39**
